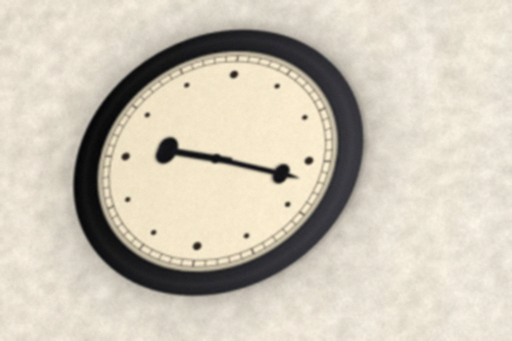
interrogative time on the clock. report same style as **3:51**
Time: **9:17**
